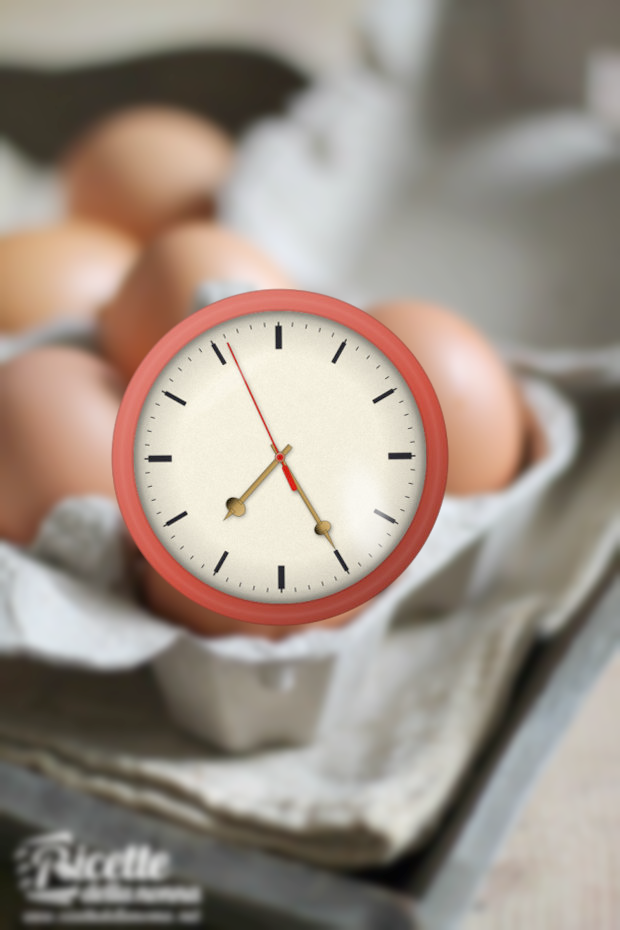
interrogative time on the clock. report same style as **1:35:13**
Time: **7:24:56**
